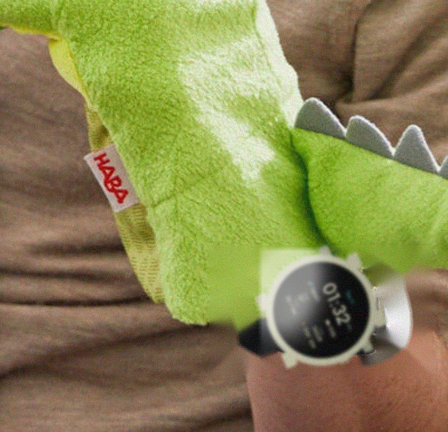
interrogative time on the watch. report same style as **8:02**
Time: **1:32**
